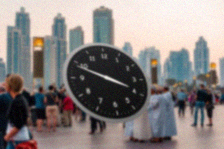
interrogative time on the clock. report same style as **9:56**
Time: **3:49**
